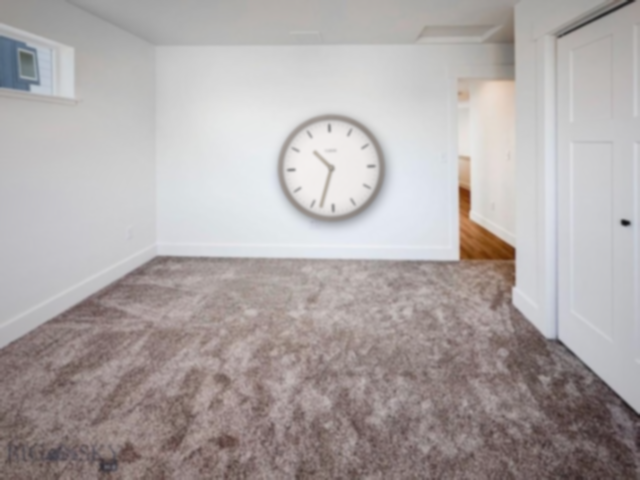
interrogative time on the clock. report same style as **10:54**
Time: **10:33**
